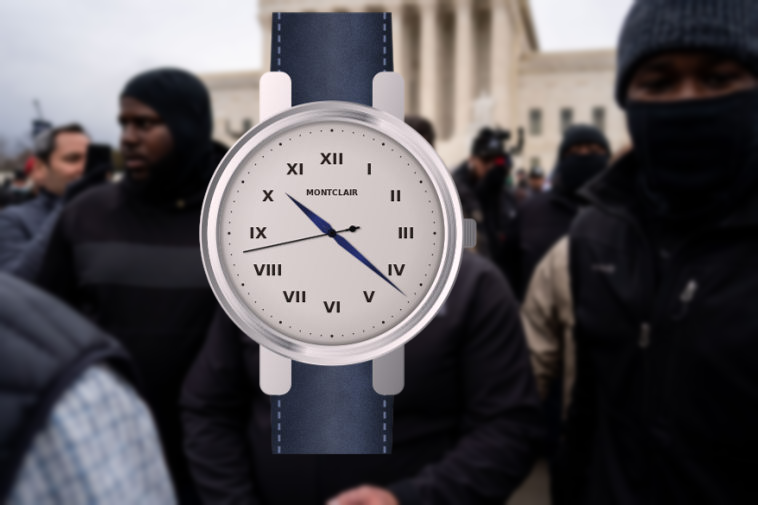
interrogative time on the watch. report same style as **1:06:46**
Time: **10:21:43**
